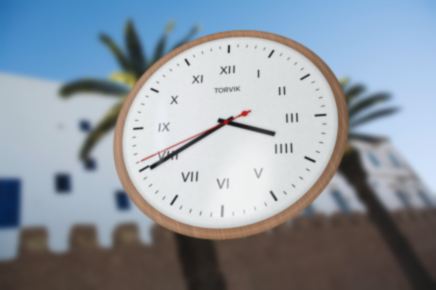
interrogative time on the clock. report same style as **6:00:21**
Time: **3:39:41**
